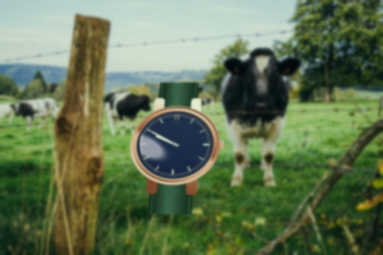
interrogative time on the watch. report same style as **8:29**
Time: **9:50**
